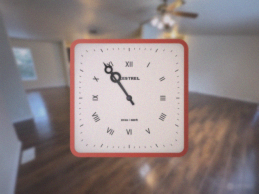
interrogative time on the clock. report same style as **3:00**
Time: **10:54**
